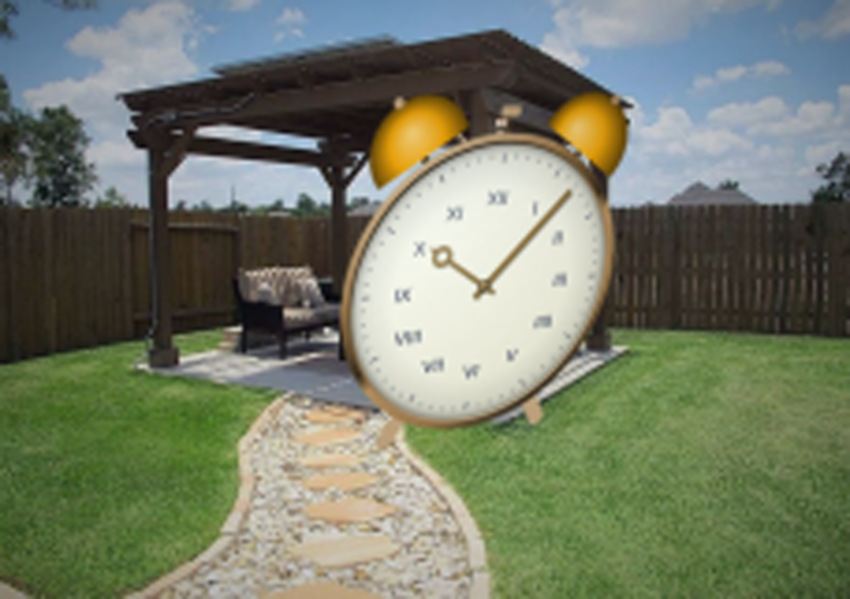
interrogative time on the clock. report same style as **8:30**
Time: **10:07**
